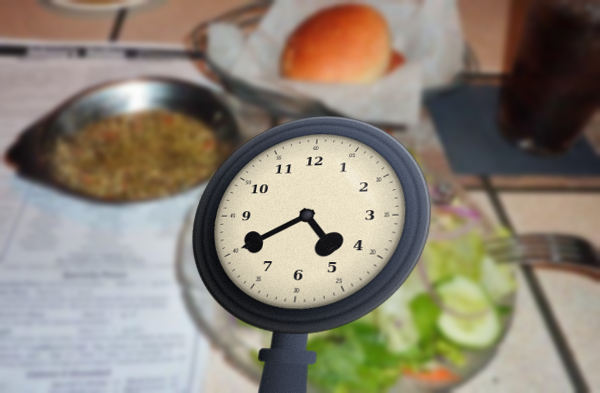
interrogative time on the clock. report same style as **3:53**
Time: **4:40**
